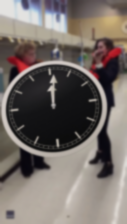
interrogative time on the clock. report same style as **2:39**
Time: **12:01**
